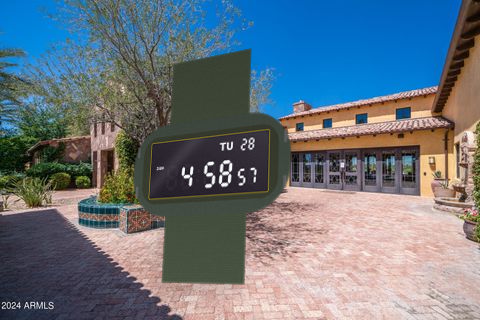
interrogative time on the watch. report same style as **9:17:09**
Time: **4:58:57**
